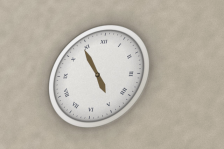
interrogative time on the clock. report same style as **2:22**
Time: **4:54**
